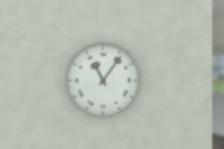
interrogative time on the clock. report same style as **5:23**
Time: **11:06**
